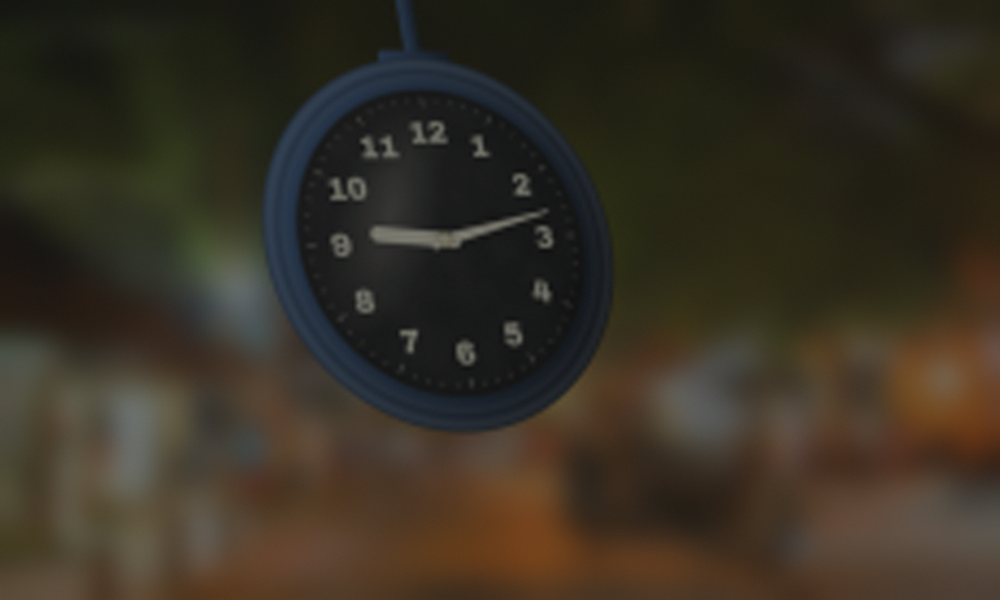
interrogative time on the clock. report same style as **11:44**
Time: **9:13**
